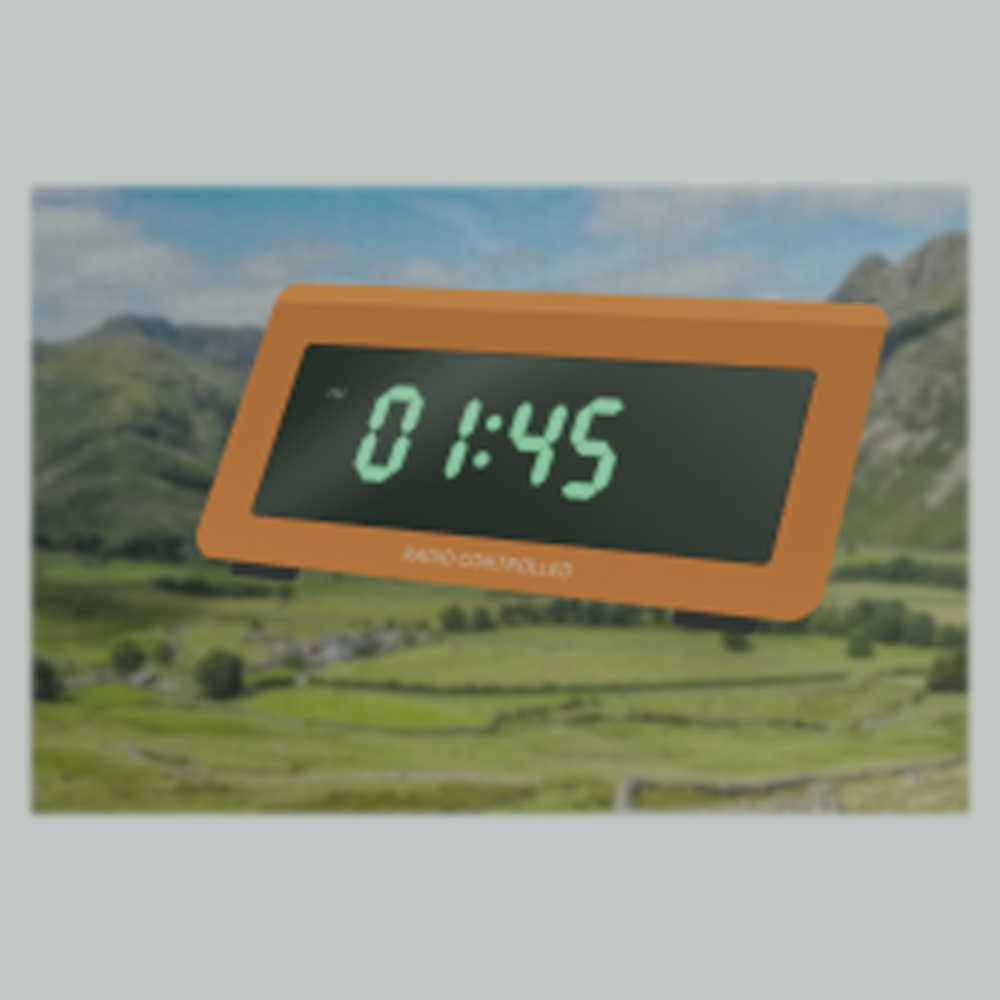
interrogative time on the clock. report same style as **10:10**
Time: **1:45**
